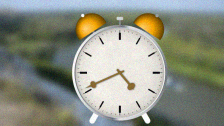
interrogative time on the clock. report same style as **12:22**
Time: **4:41**
